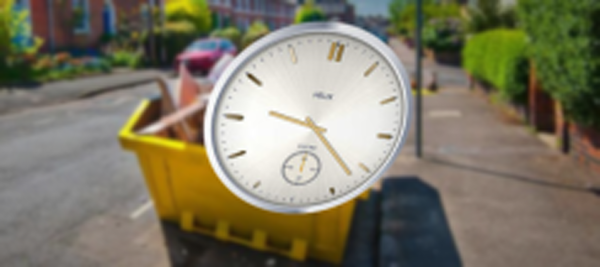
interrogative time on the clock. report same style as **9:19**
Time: **9:22**
